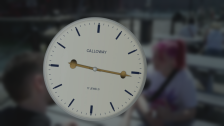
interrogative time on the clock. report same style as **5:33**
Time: **9:16**
